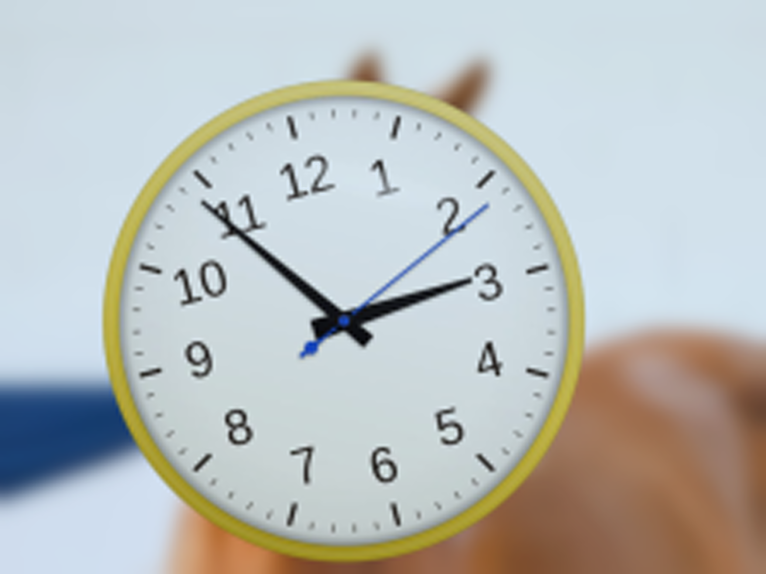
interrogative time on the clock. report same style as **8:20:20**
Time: **2:54:11**
